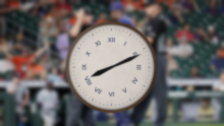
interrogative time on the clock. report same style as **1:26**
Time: **8:11**
